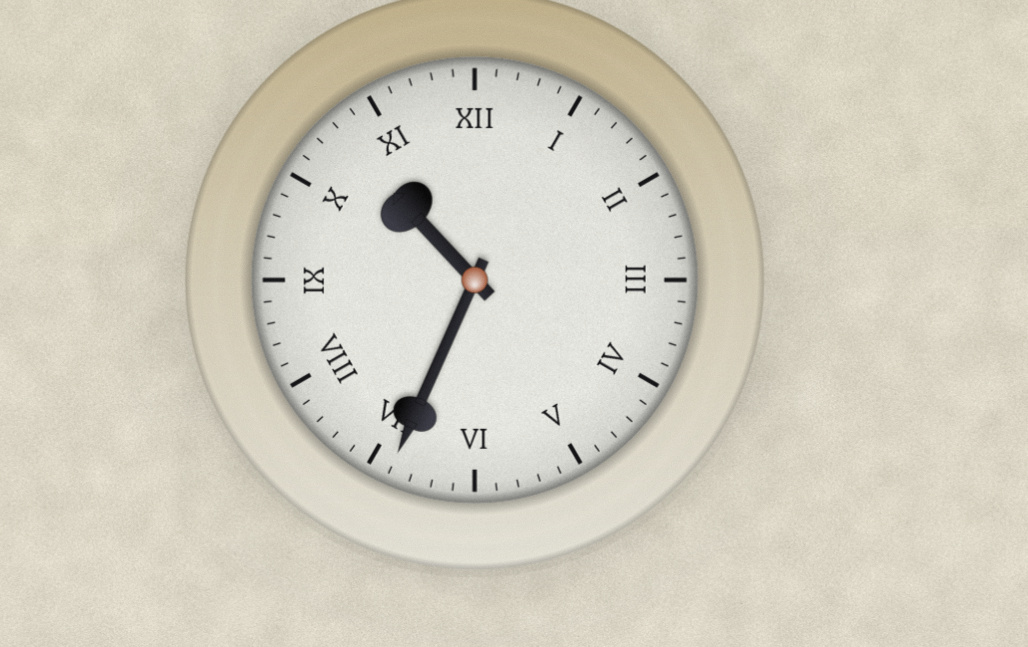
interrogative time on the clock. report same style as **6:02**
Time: **10:34**
